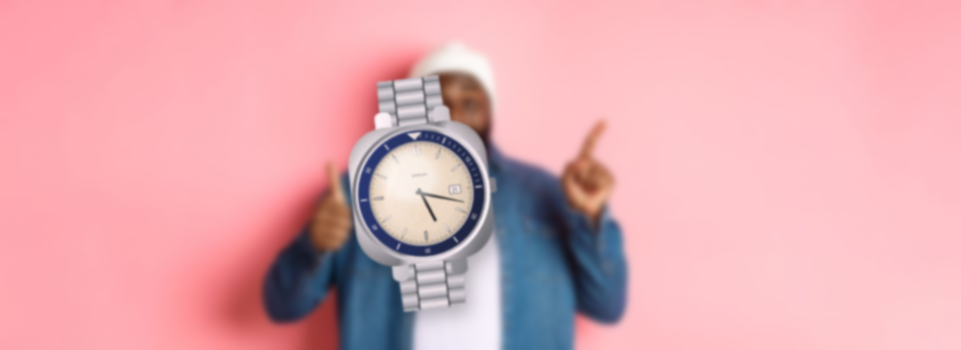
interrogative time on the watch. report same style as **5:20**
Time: **5:18**
